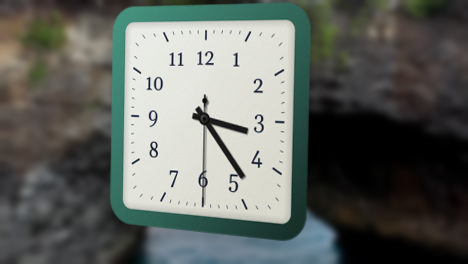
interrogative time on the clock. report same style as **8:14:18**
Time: **3:23:30**
